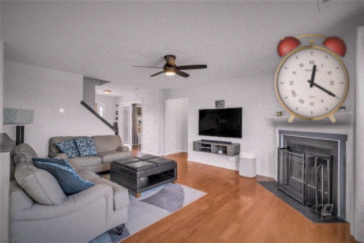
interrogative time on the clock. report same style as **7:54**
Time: **12:20**
